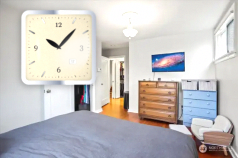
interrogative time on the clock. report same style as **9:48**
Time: **10:07**
